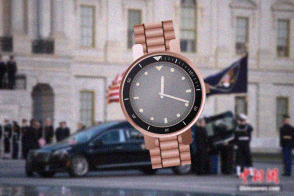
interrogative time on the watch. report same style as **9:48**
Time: **12:19**
